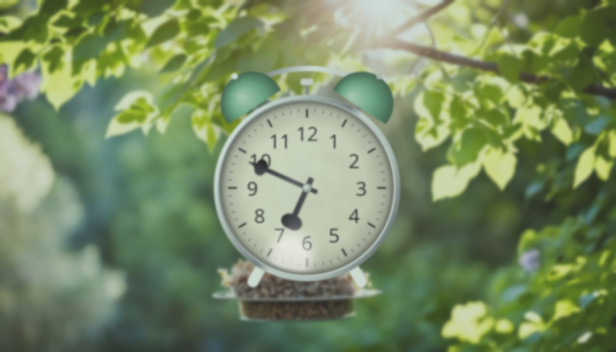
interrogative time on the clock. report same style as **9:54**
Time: **6:49**
